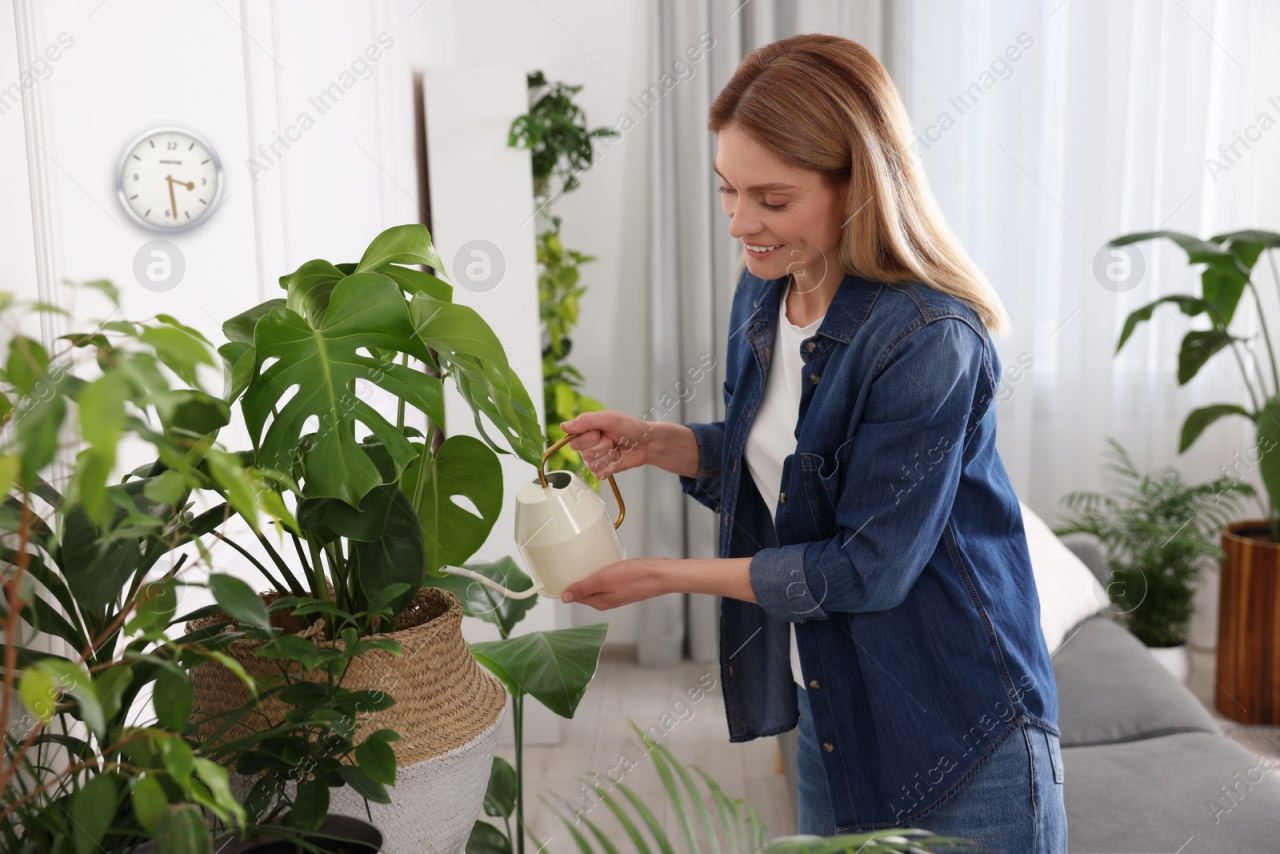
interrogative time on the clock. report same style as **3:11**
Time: **3:28**
